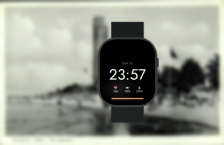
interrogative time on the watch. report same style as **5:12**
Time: **23:57**
